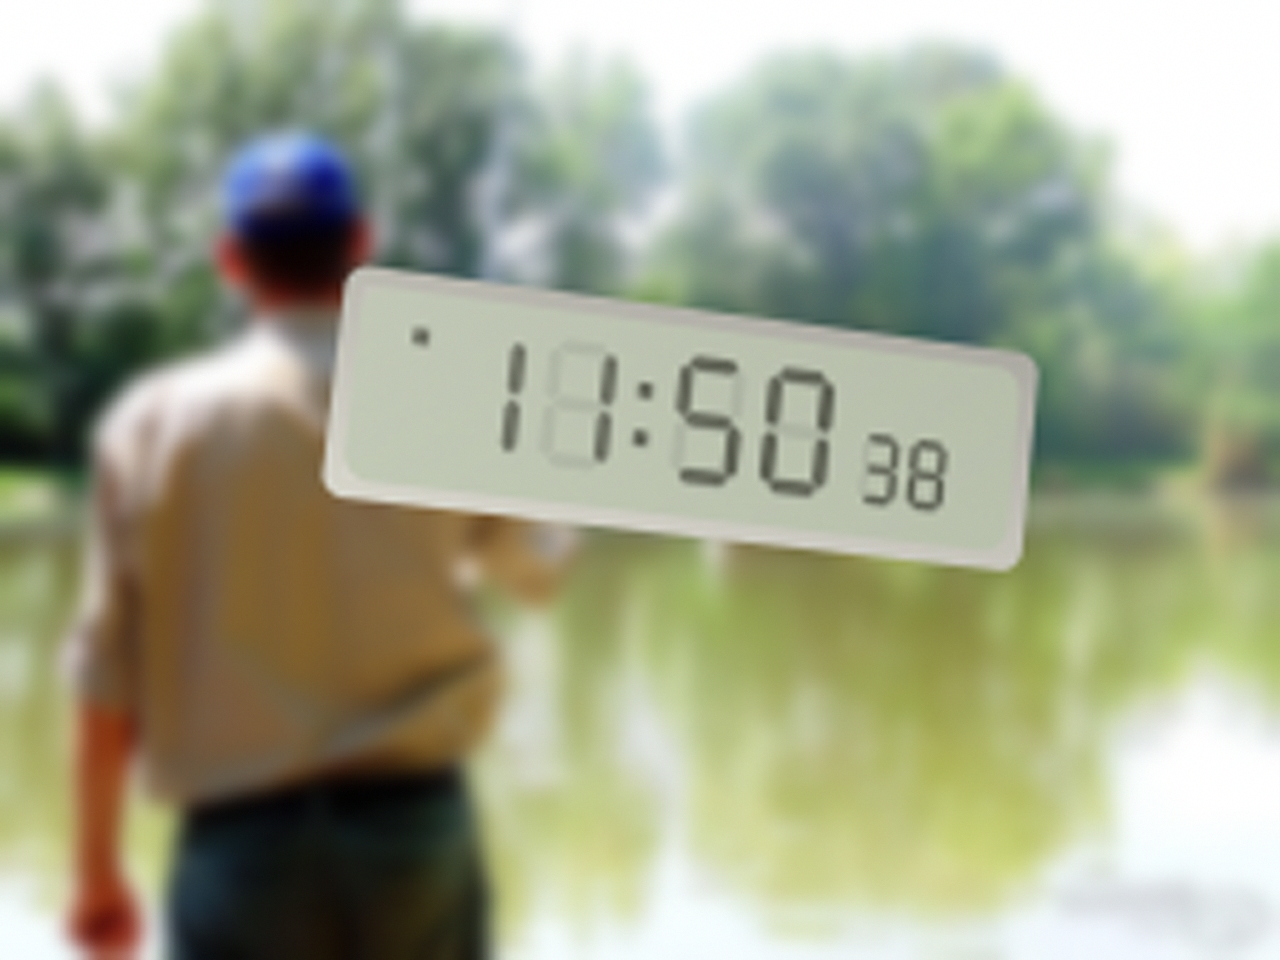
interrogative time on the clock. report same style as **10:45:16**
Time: **11:50:38**
